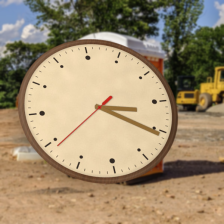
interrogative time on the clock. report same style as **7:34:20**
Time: **3:20:39**
